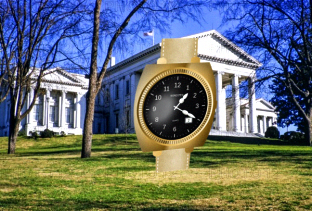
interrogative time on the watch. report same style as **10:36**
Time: **1:20**
